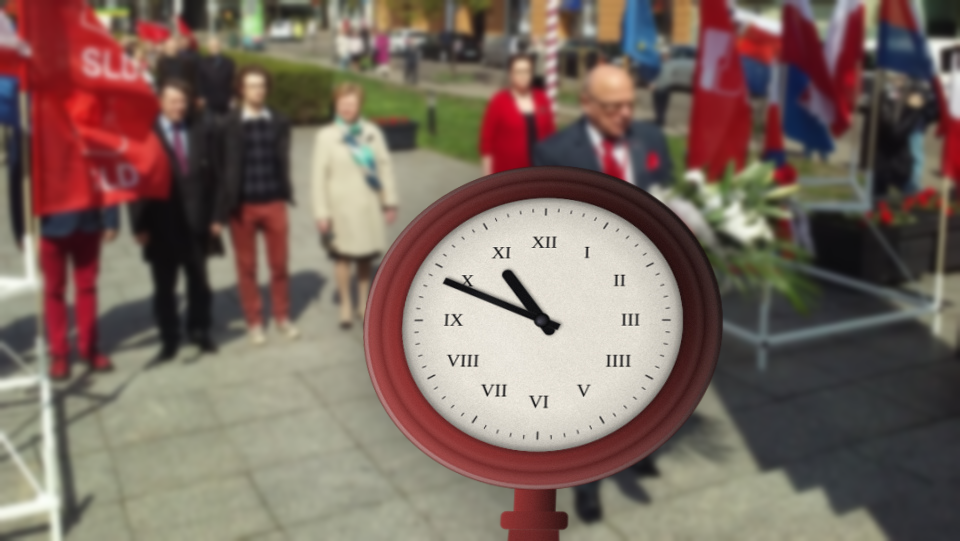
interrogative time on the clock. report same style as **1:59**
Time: **10:49**
